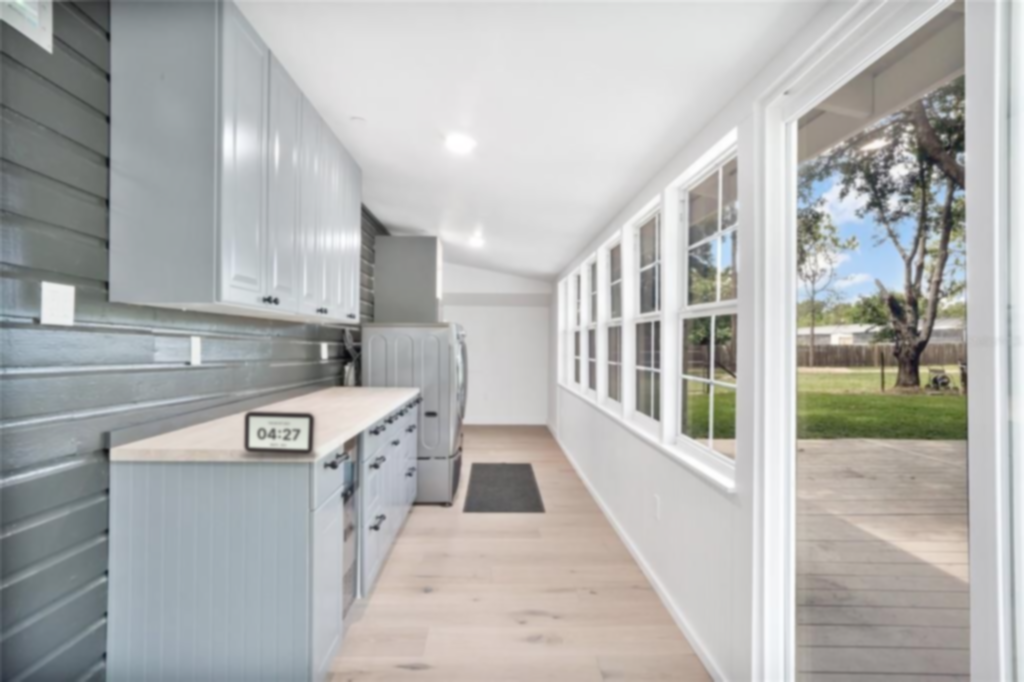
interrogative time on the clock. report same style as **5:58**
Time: **4:27**
